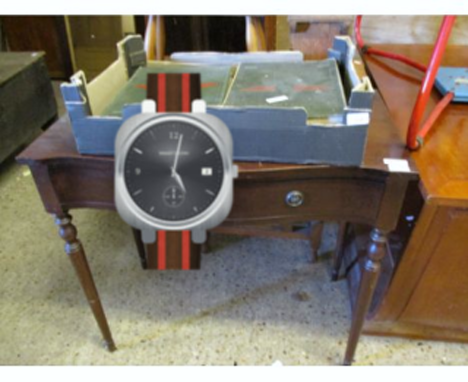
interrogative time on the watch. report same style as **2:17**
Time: **5:02**
